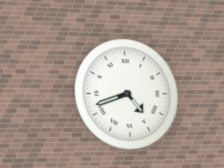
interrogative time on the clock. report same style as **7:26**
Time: **4:42**
